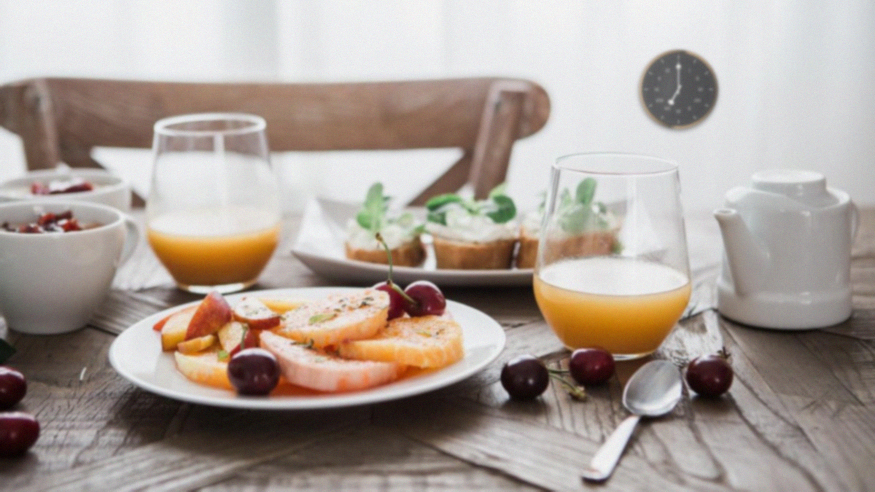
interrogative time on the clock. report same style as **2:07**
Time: **7:00**
